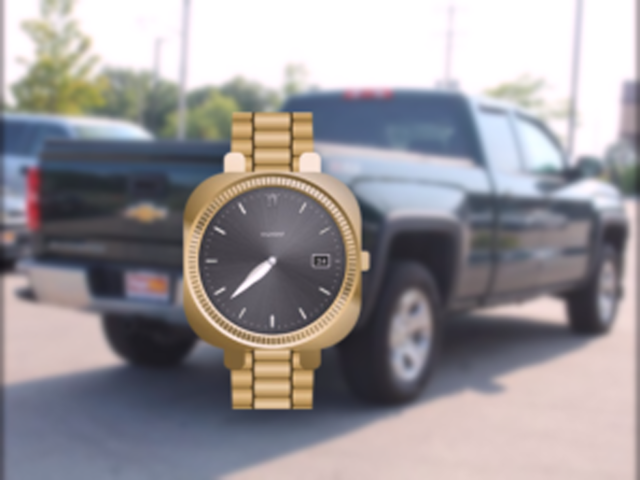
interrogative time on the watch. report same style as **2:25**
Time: **7:38**
